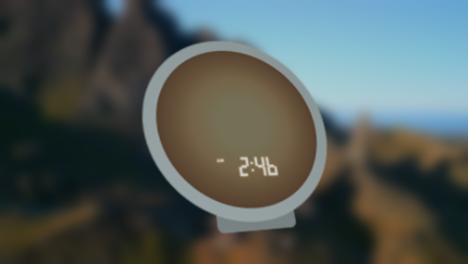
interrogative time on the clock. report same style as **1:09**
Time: **2:46**
